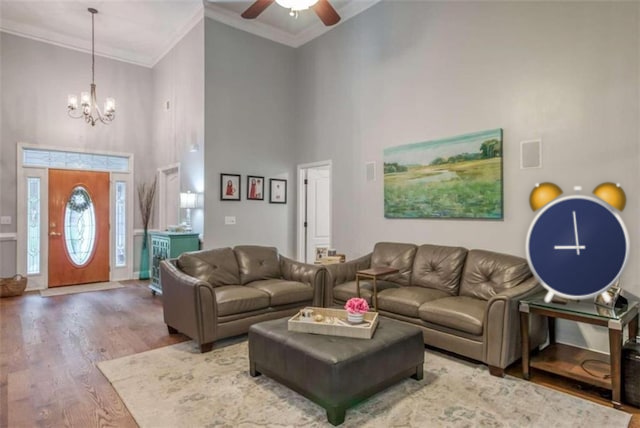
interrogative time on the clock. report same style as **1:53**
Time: **8:59**
